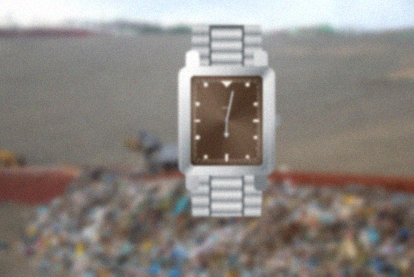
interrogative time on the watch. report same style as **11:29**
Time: **6:02**
